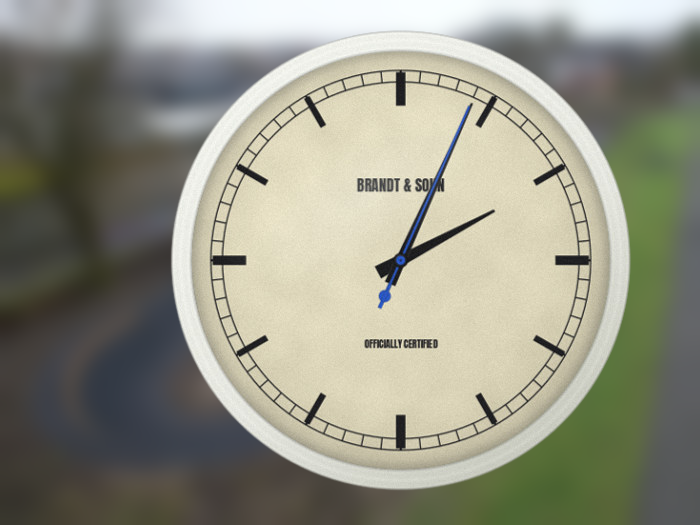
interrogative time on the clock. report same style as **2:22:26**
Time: **2:04:04**
